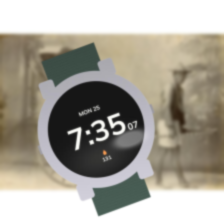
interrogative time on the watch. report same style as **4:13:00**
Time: **7:35:07**
